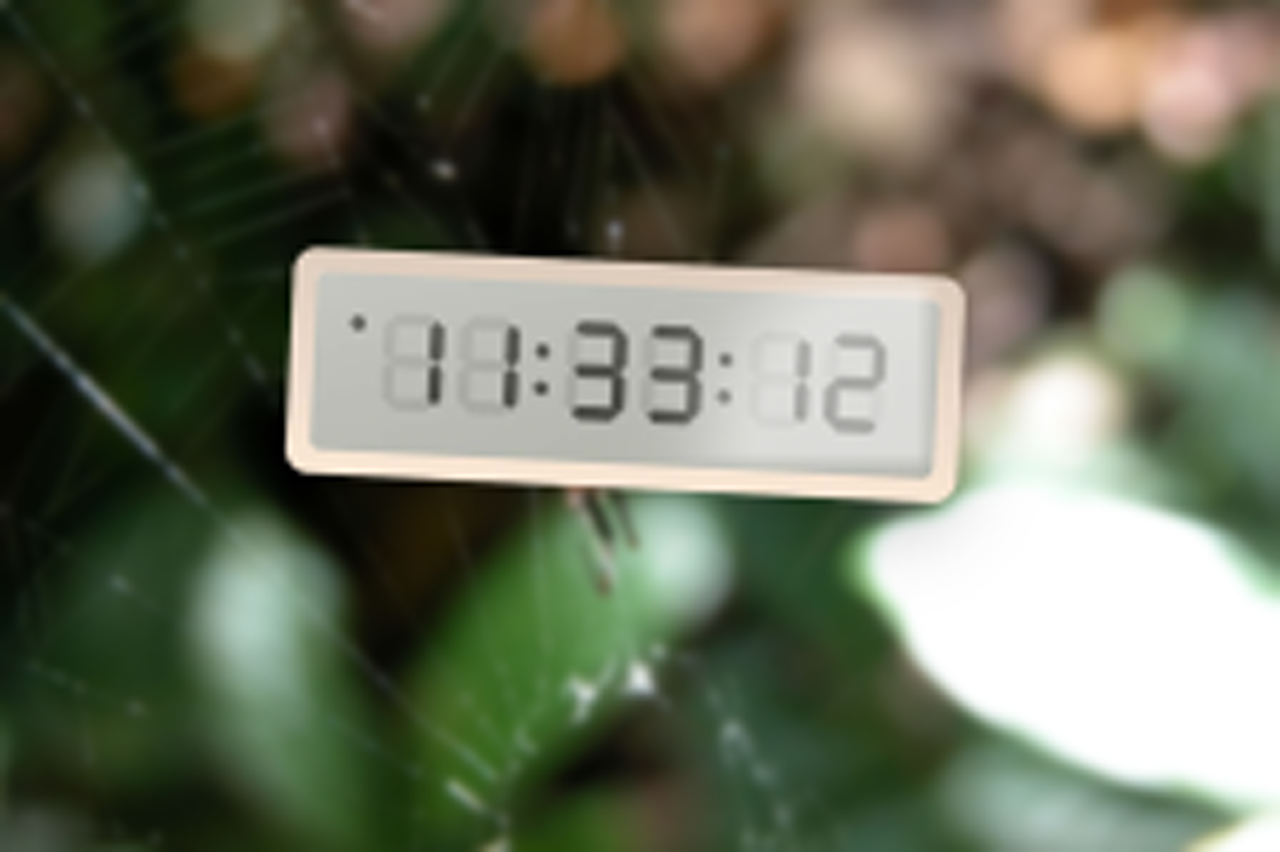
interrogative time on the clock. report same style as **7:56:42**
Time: **11:33:12**
